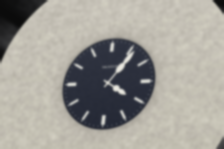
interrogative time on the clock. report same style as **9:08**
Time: **4:06**
